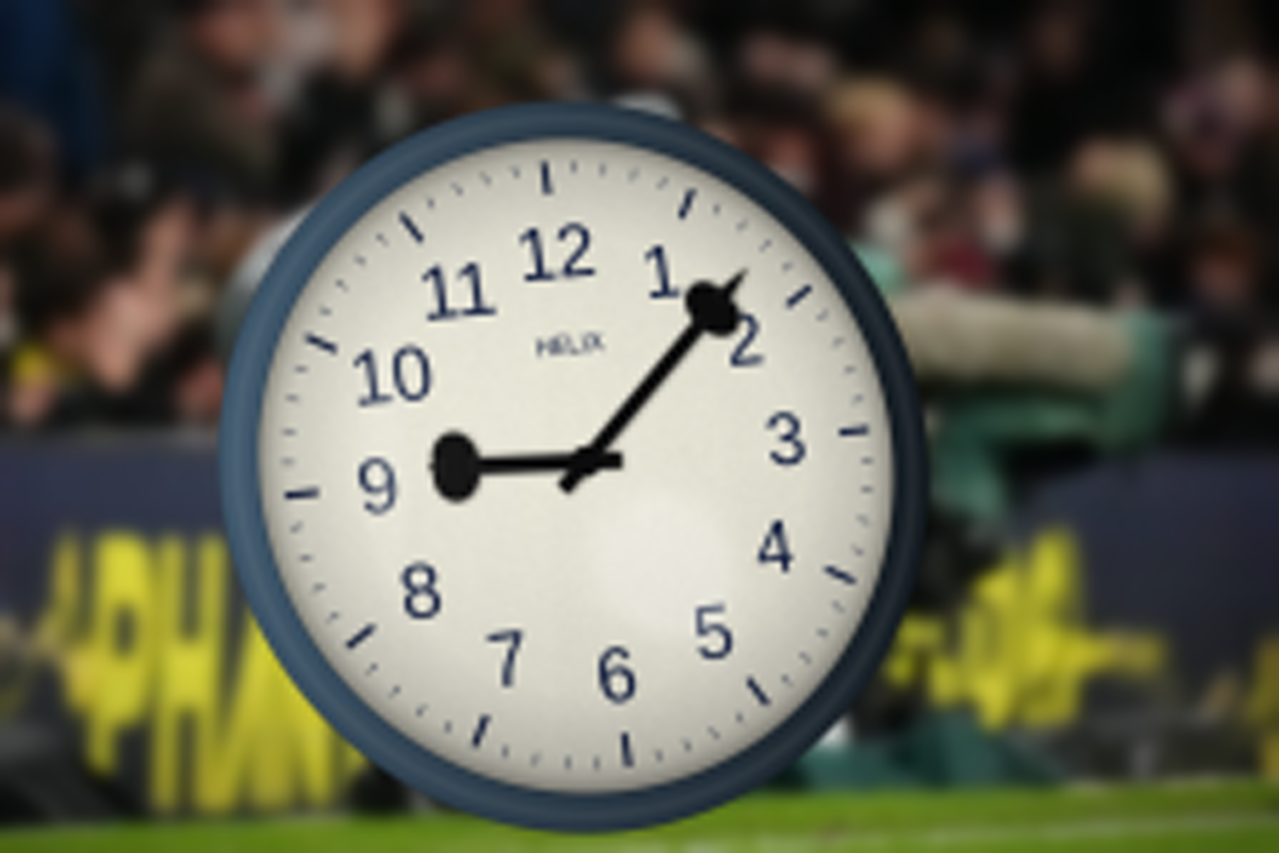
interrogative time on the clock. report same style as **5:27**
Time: **9:08**
